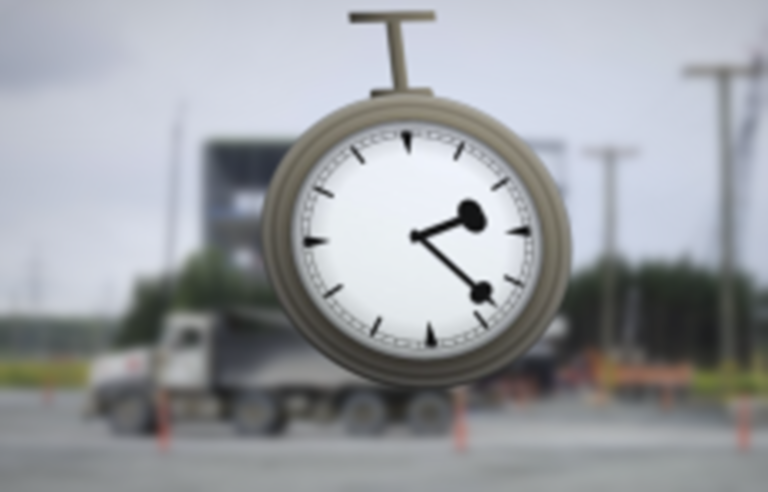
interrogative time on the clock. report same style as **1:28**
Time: **2:23**
